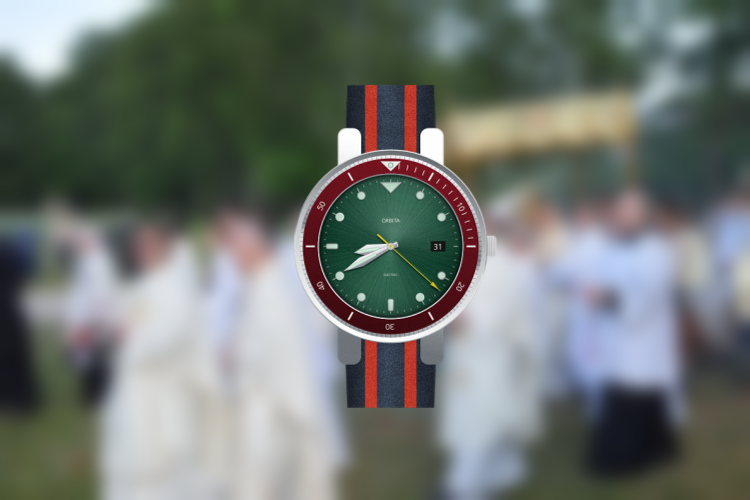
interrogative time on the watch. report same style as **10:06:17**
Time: **8:40:22**
